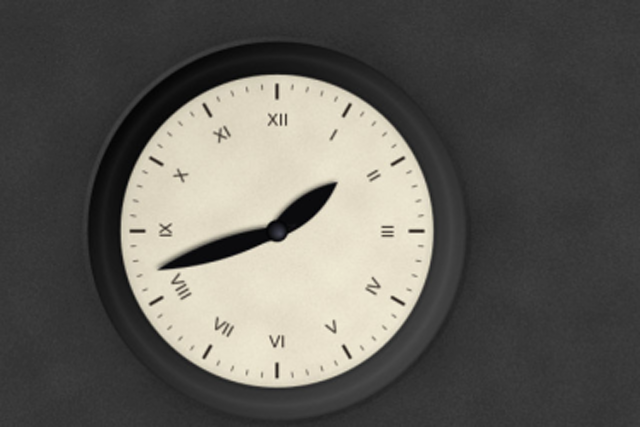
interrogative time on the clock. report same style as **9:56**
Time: **1:42**
